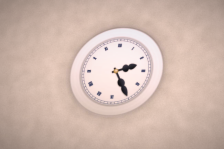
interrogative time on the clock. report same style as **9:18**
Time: **2:25**
